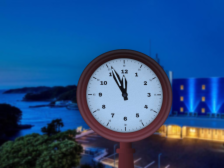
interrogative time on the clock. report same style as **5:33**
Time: **11:56**
